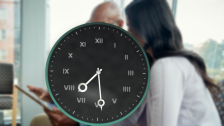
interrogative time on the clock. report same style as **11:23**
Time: **7:29**
